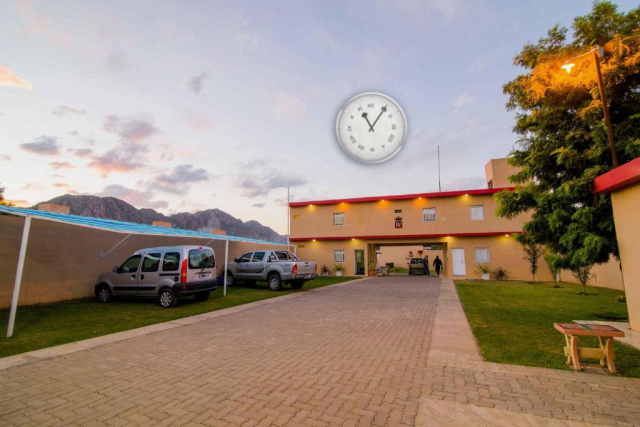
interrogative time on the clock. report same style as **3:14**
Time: **11:06**
